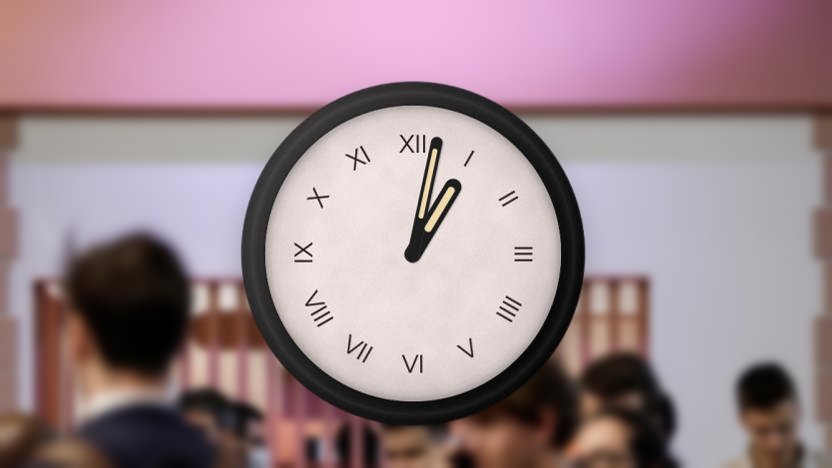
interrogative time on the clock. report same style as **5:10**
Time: **1:02**
